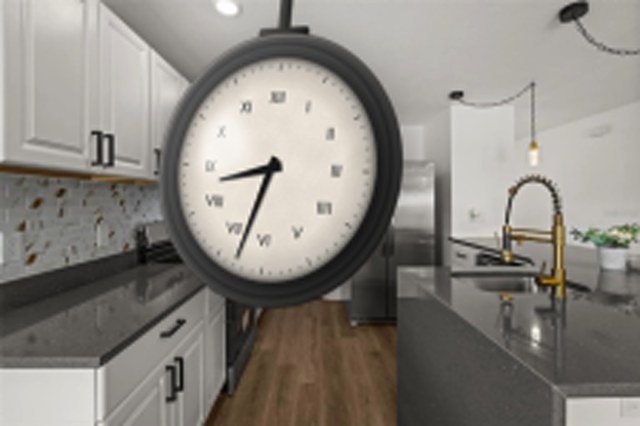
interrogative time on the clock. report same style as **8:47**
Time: **8:33**
